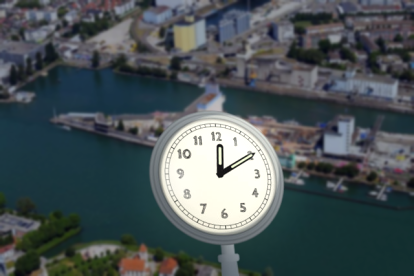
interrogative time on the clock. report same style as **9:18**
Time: **12:10**
